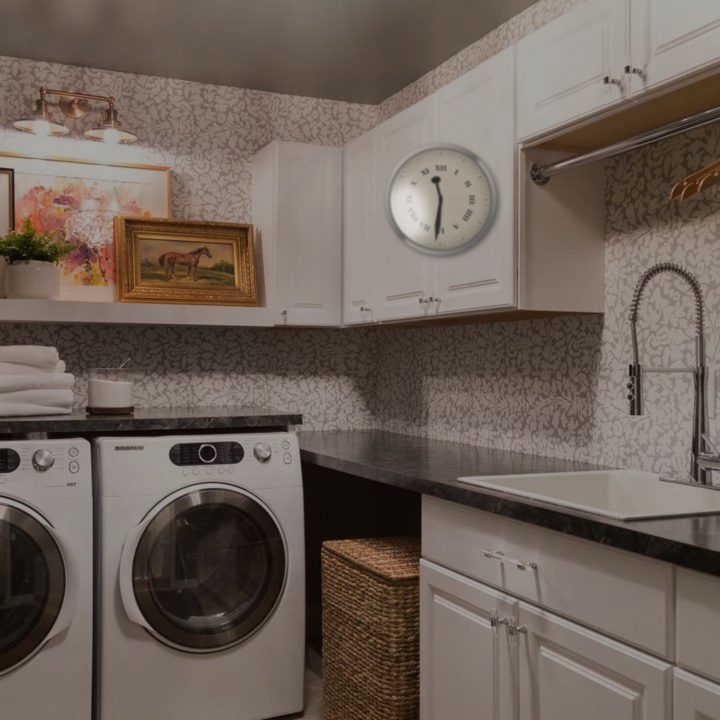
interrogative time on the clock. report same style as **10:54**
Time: **11:31**
